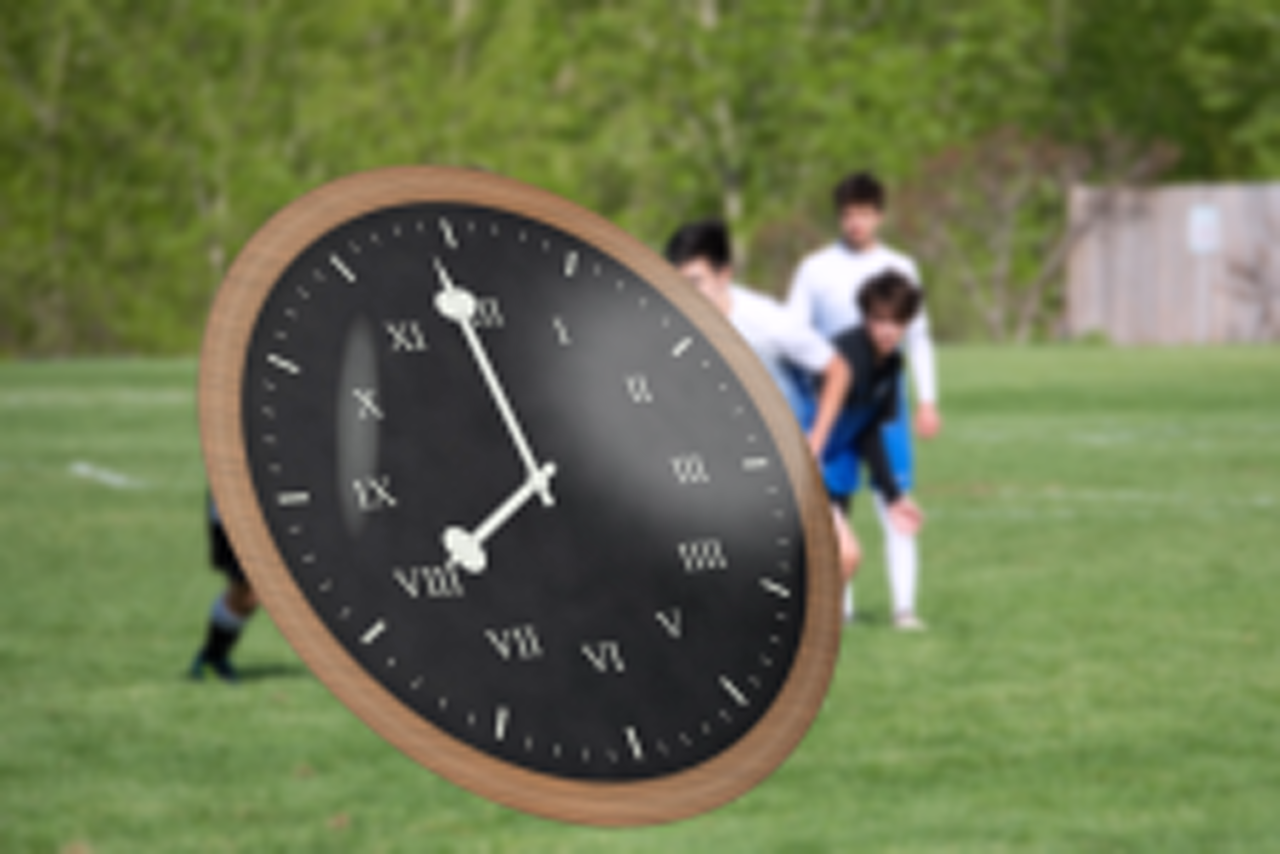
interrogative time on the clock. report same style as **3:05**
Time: **7:59**
